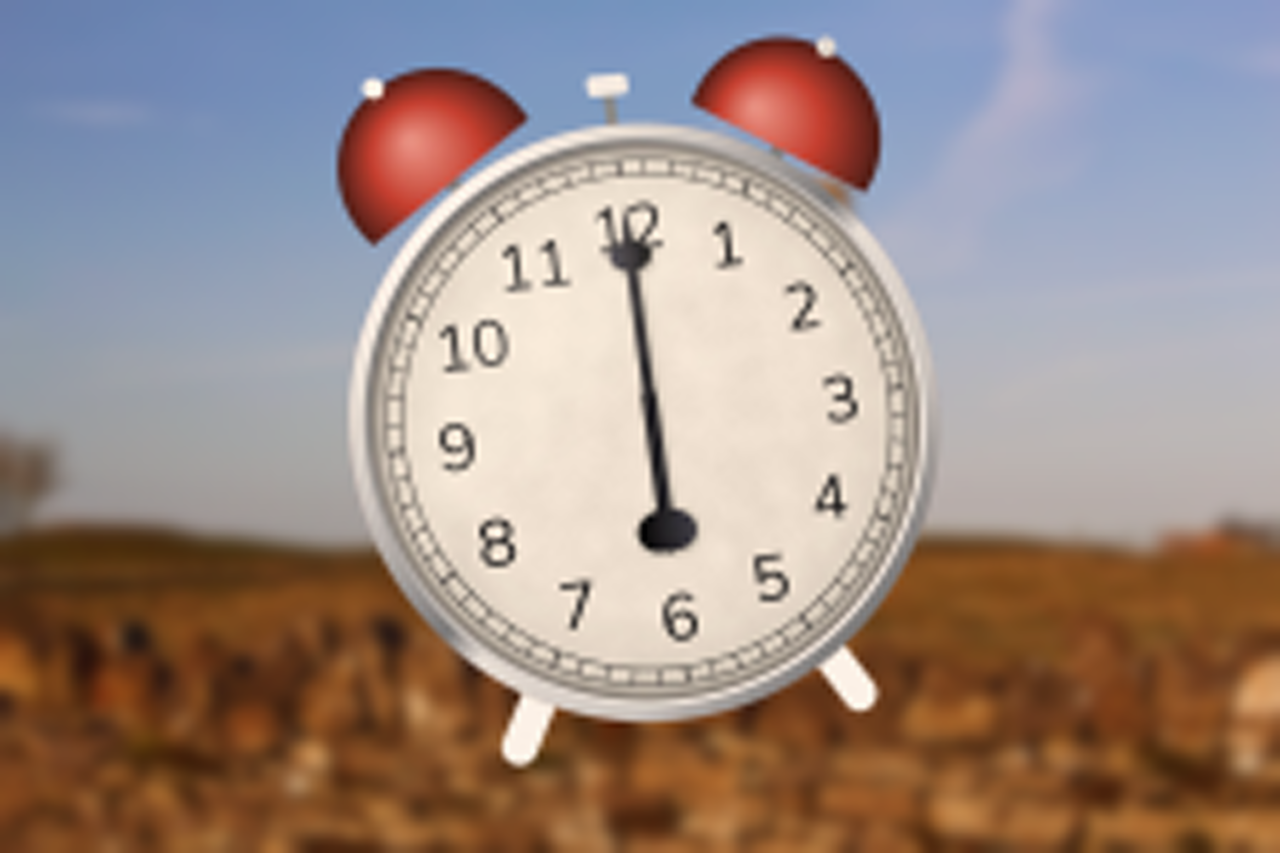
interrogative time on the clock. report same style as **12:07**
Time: **6:00**
